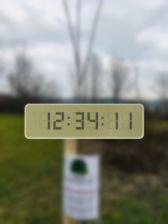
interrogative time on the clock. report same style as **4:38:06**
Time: **12:34:11**
